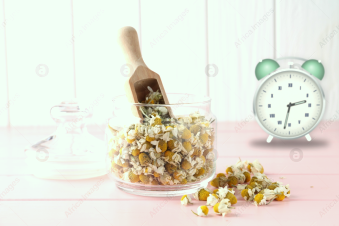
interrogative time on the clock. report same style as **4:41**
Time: **2:32**
